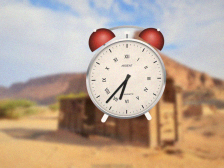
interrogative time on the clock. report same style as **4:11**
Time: **6:37**
